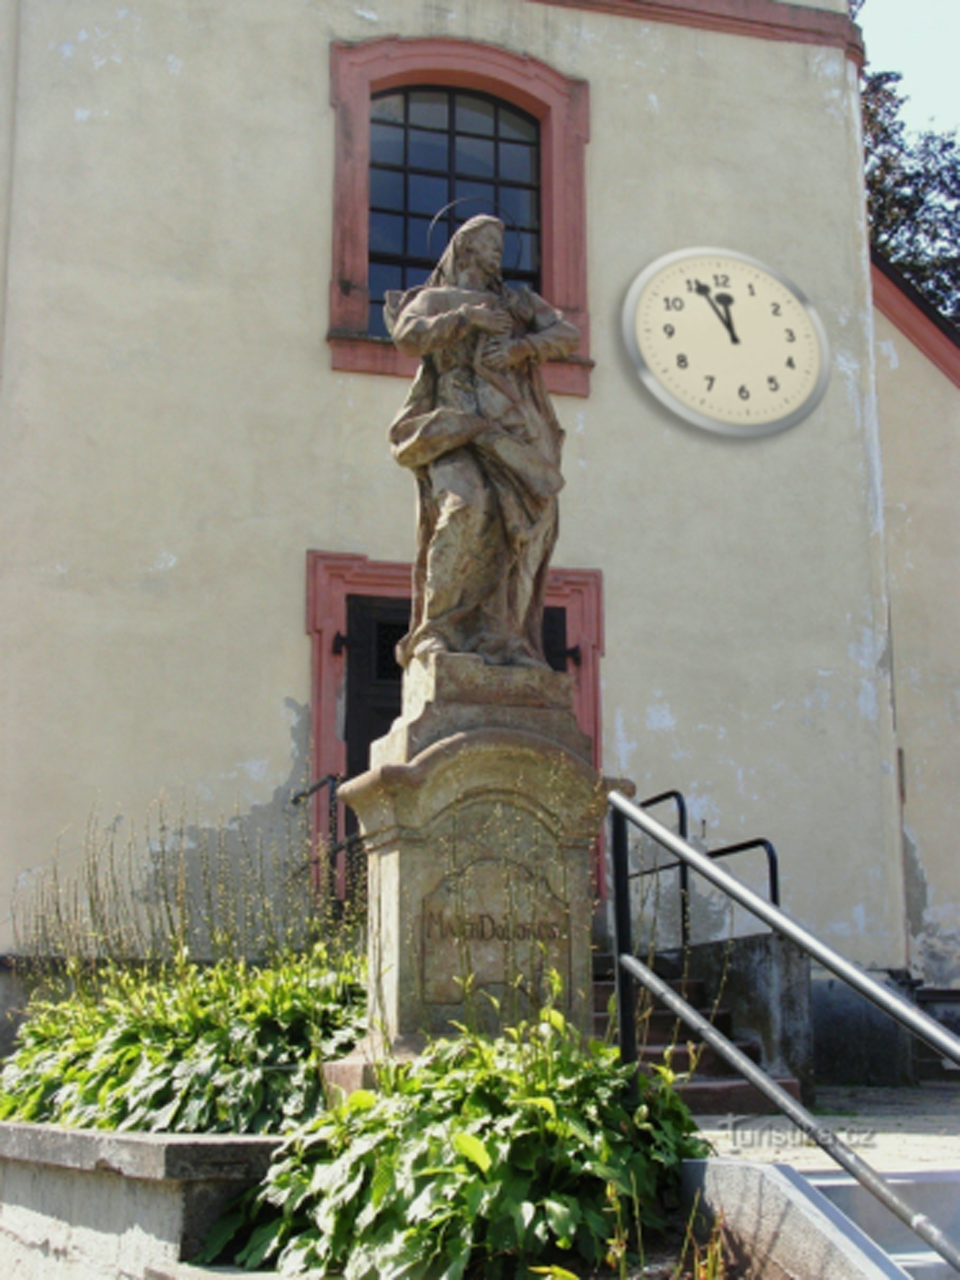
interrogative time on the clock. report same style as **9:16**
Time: **11:56**
